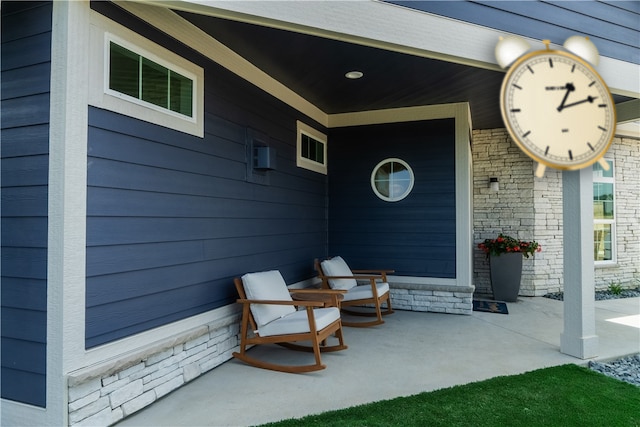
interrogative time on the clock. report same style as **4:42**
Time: **1:13**
